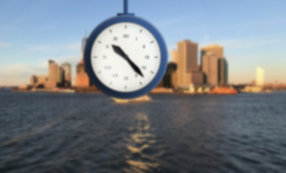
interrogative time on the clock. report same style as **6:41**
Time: **10:23**
